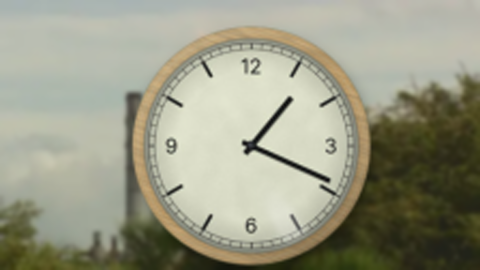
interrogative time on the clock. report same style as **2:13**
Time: **1:19**
